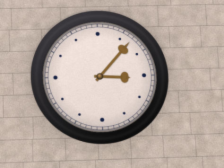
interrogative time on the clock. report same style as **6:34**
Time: **3:07**
